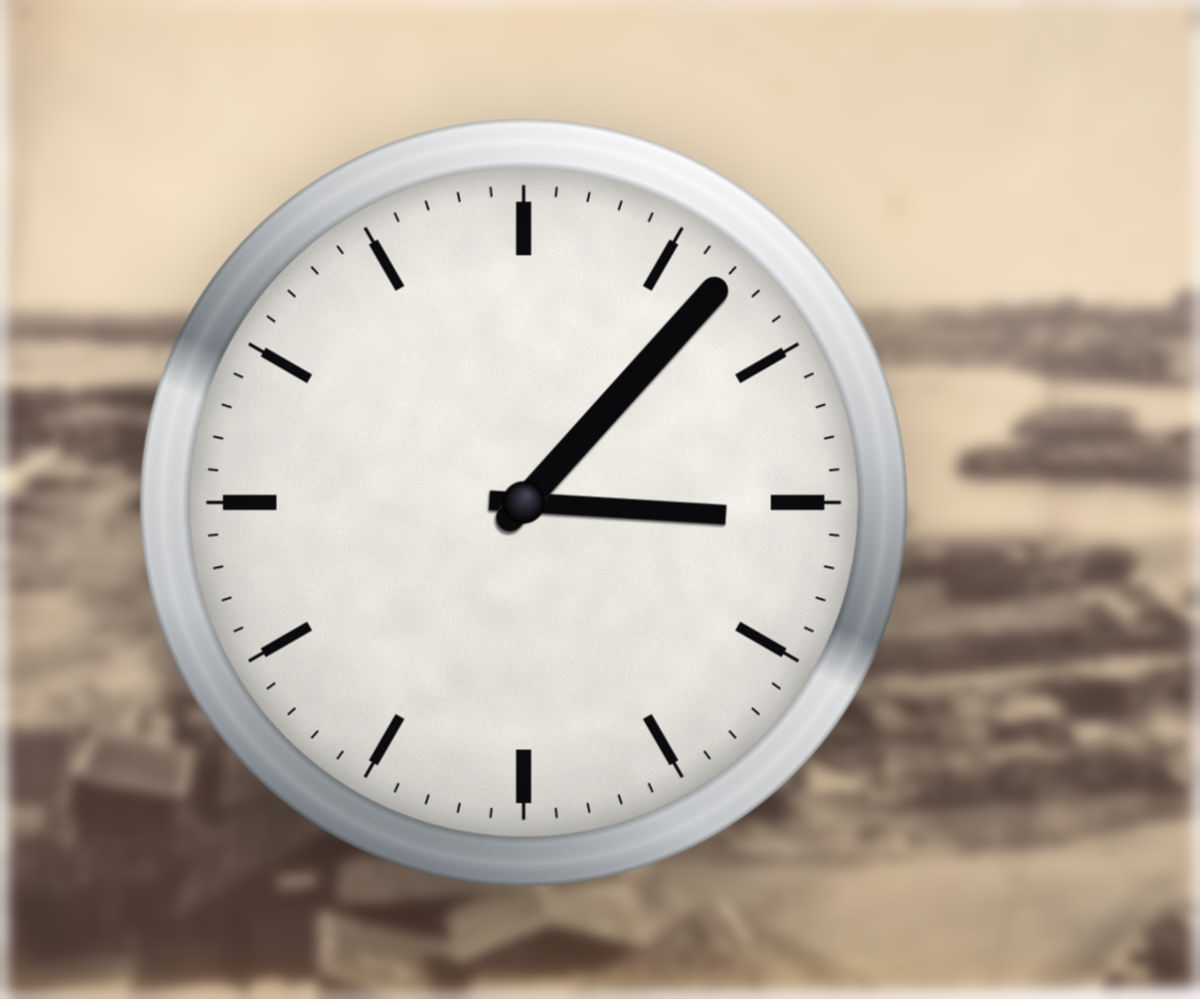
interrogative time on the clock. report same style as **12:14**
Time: **3:07**
